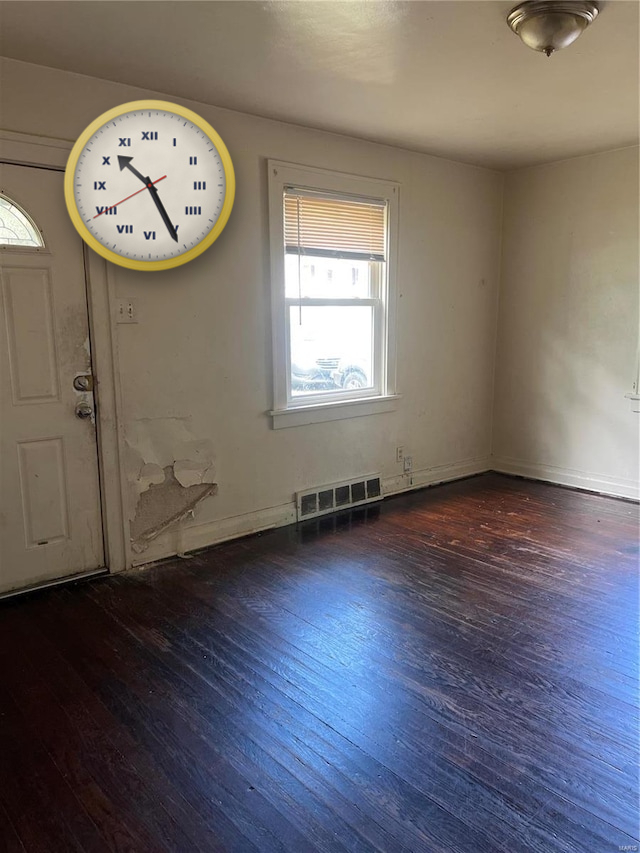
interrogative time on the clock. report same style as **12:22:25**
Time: **10:25:40**
